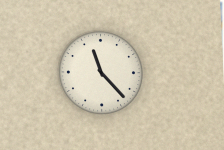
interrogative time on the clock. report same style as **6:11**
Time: **11:23**
